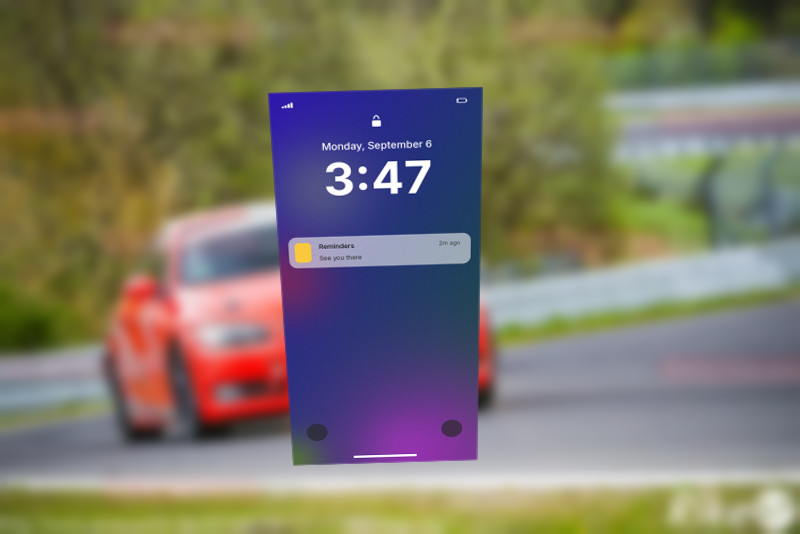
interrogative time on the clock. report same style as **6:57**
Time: **3:47**
